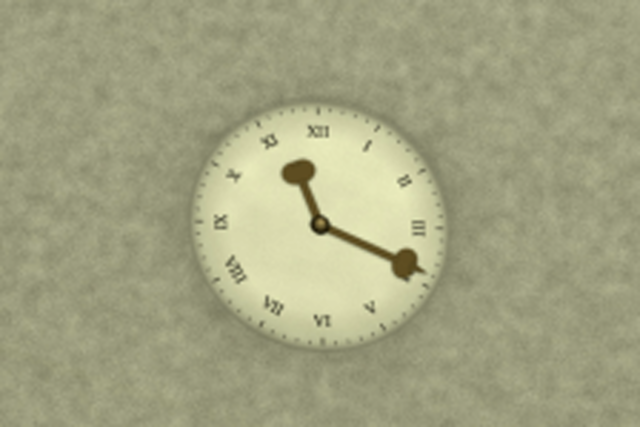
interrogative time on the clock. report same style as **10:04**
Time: **11:19**
